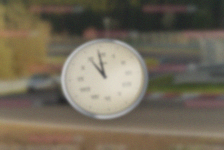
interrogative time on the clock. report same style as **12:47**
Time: **10:59**
